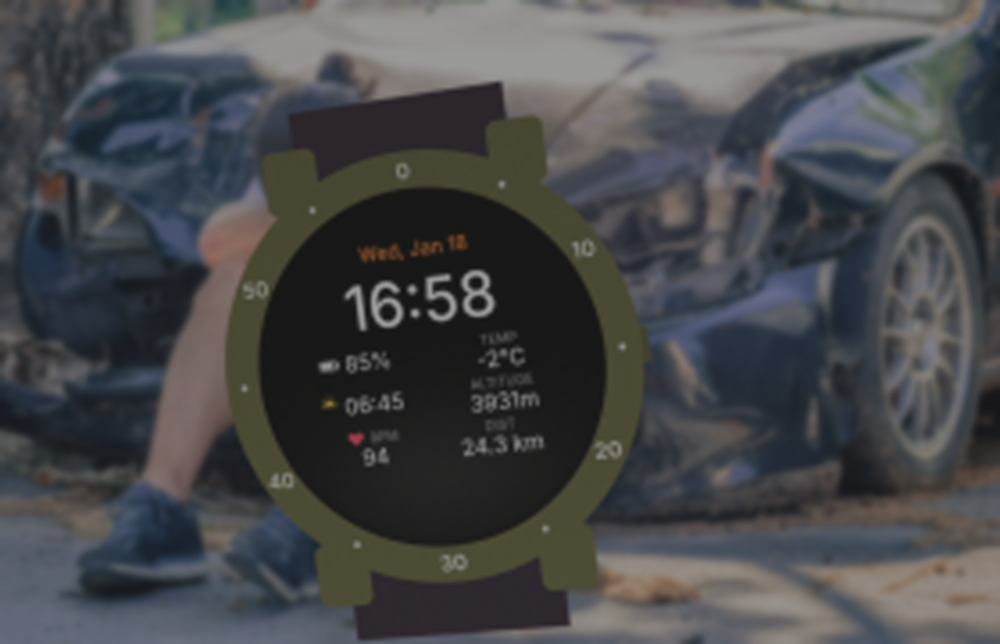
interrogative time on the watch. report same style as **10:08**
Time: **16:58**
